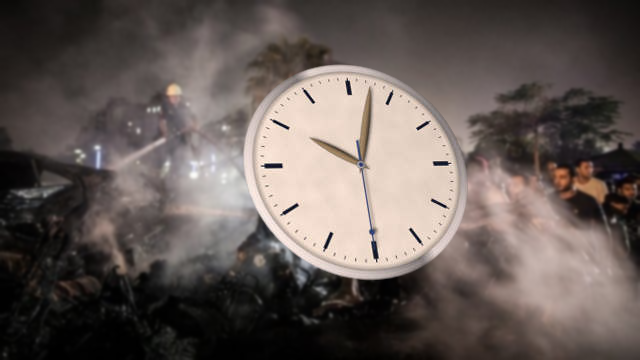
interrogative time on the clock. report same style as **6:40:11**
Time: **10:02:30**
